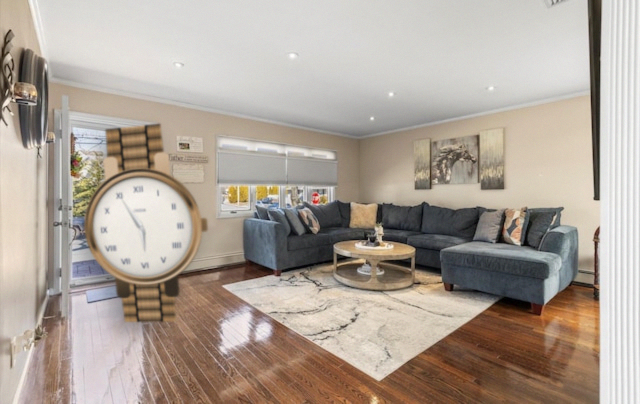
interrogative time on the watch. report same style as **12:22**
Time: **5:55**
